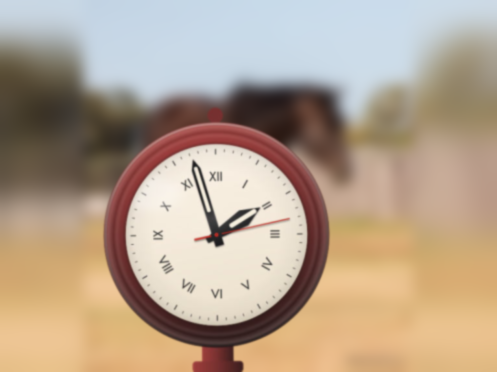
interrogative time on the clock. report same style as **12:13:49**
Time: **1:57:13**
